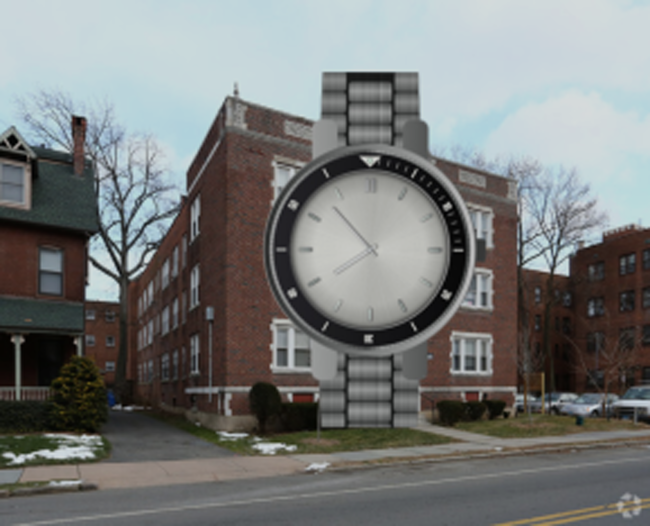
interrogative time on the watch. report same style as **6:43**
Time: **7:53**
